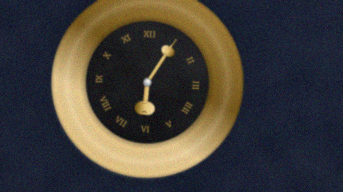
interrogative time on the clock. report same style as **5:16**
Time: **6:05**
